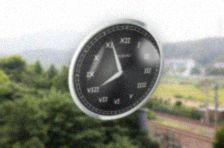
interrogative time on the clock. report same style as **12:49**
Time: **7:56**
